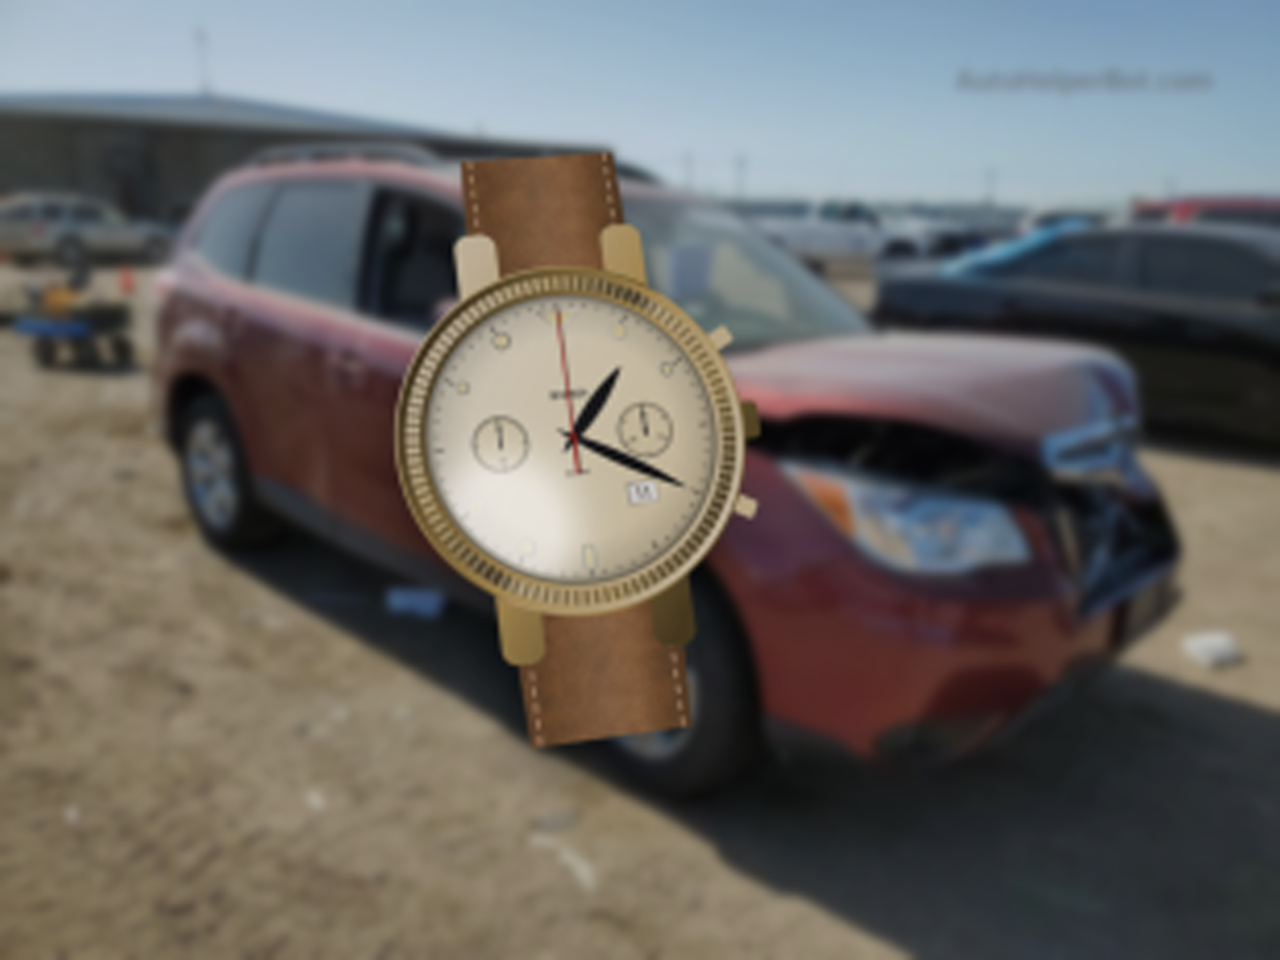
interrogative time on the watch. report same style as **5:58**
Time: **1:20**
